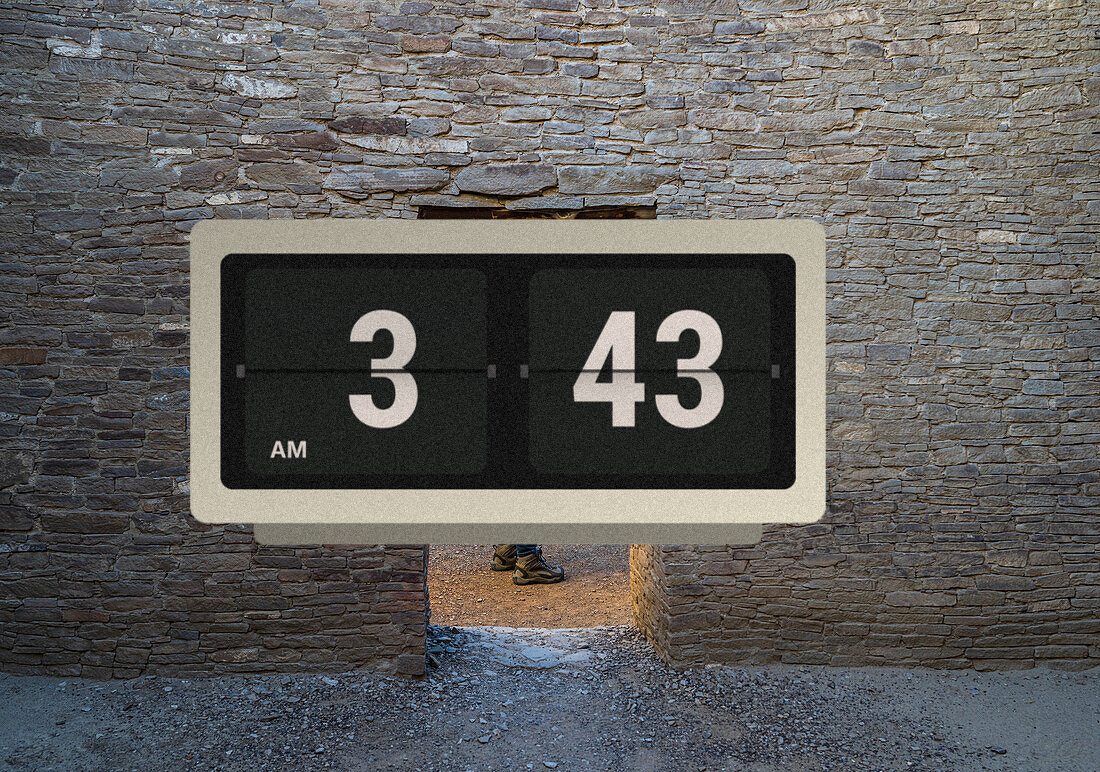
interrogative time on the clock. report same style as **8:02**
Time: **3:43**
